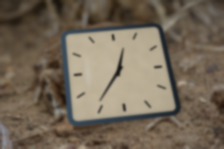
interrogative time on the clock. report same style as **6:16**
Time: **12:36**
